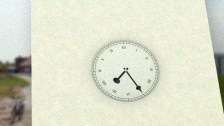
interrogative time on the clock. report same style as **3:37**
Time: **7:25**
